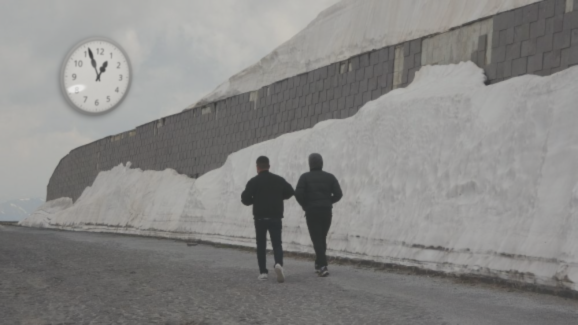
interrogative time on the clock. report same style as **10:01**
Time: **12:56**
